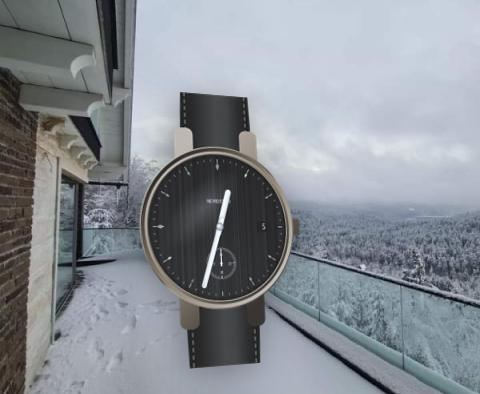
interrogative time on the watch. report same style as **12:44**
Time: **12:33**
